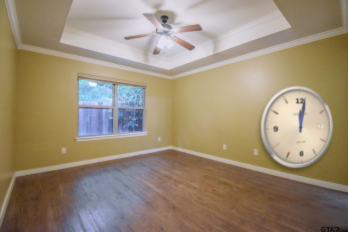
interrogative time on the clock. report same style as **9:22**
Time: **12:02**
